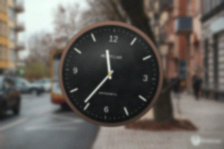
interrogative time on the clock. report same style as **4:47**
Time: **11:36**
